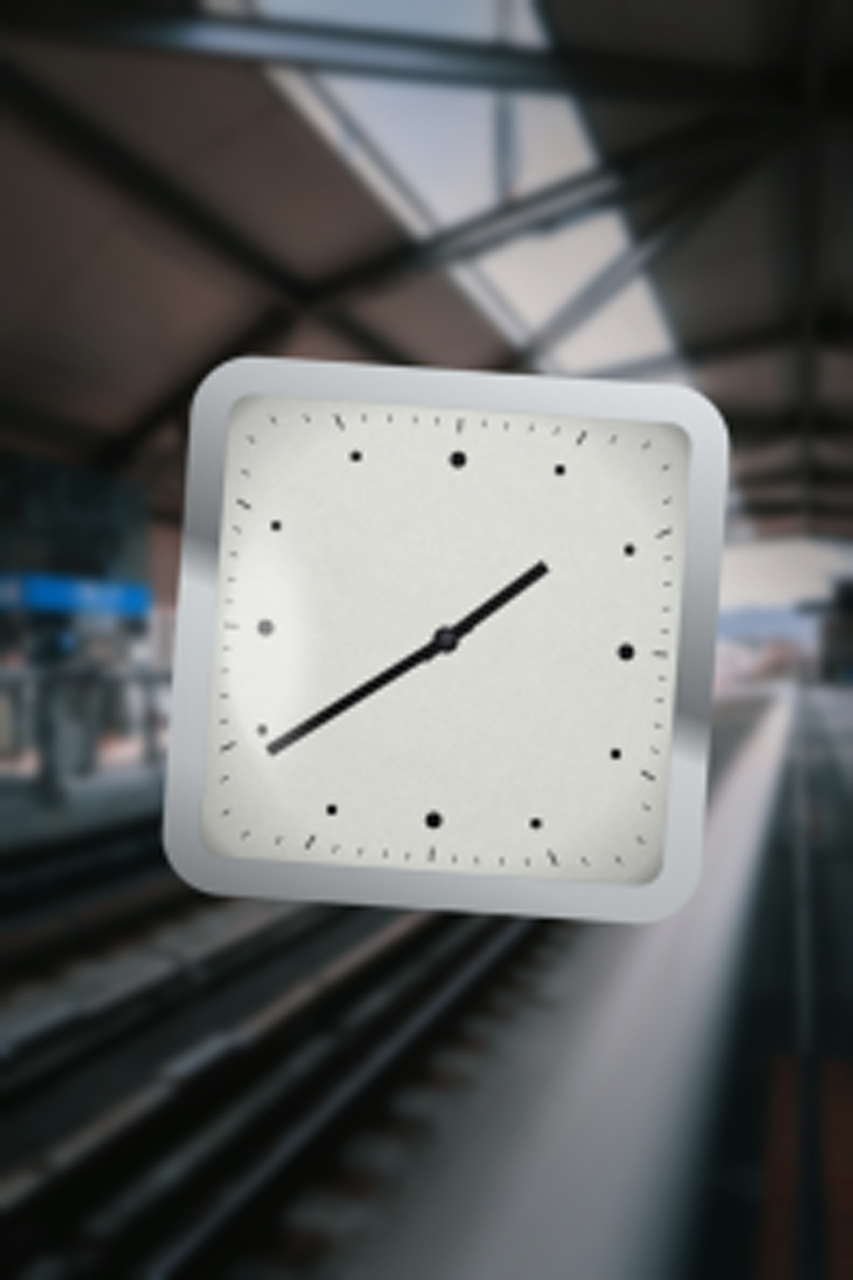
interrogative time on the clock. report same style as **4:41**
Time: **1:39**
